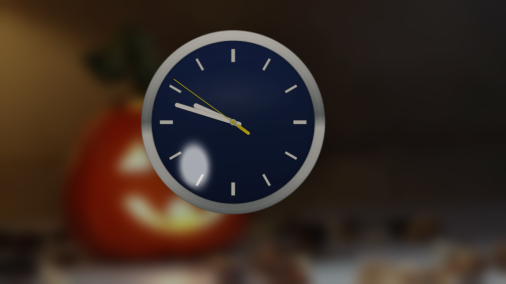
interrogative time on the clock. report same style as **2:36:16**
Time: **9:47:51**
